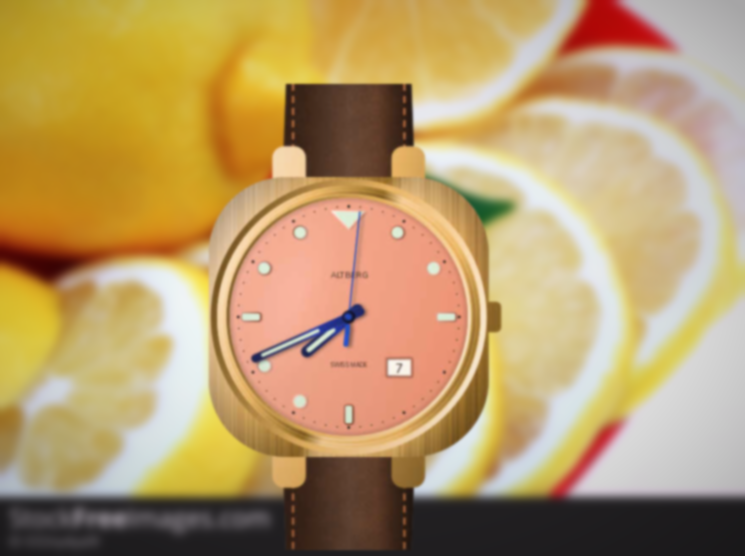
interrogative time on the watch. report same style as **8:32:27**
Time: **7:41:01**
